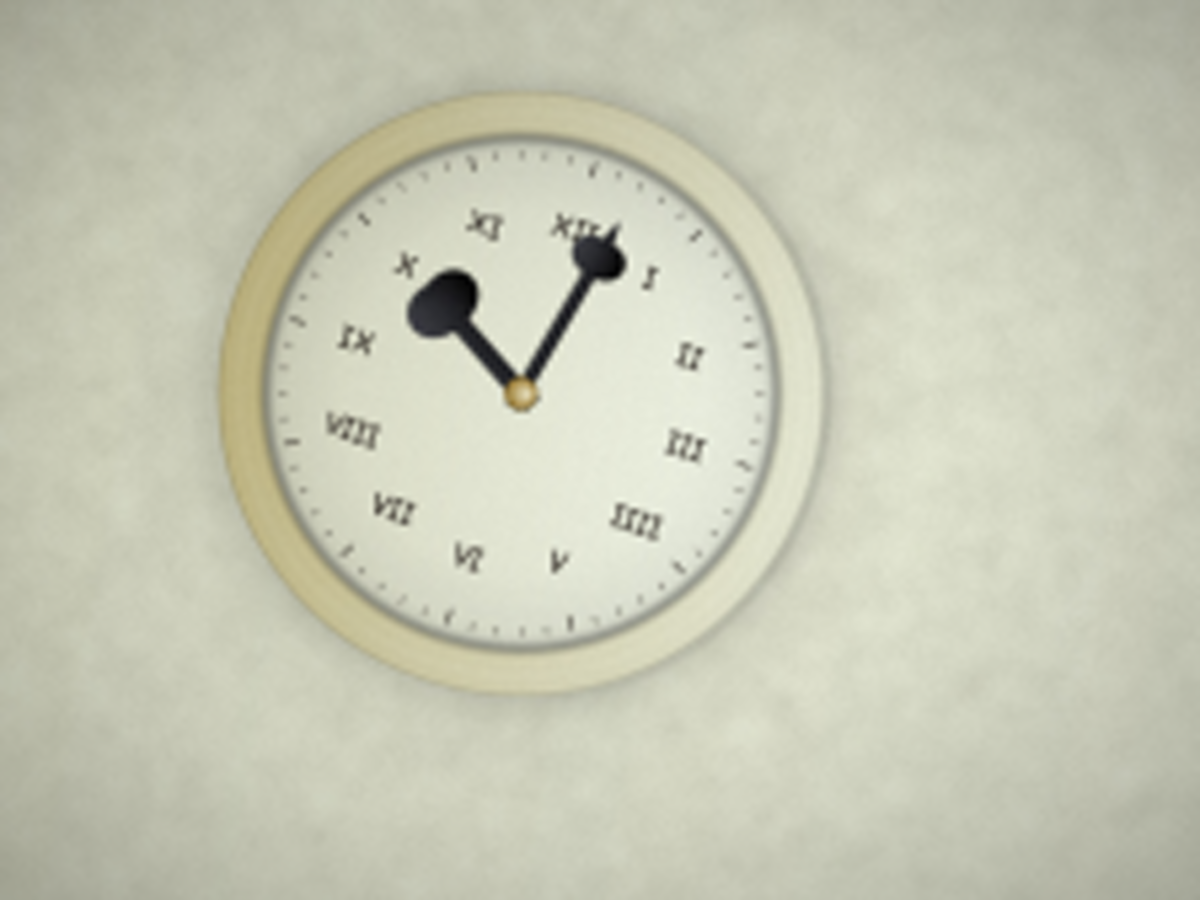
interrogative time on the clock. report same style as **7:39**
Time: **10:02**
